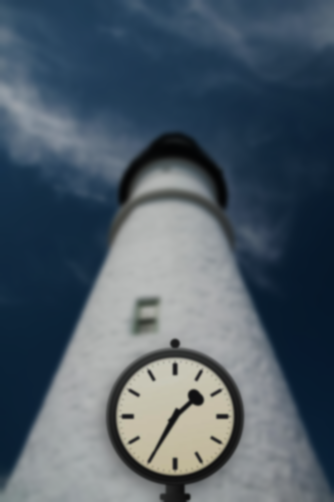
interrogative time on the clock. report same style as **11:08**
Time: **1:35**
